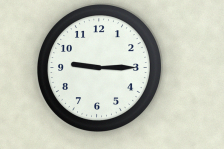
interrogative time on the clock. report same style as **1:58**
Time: **9:15**
